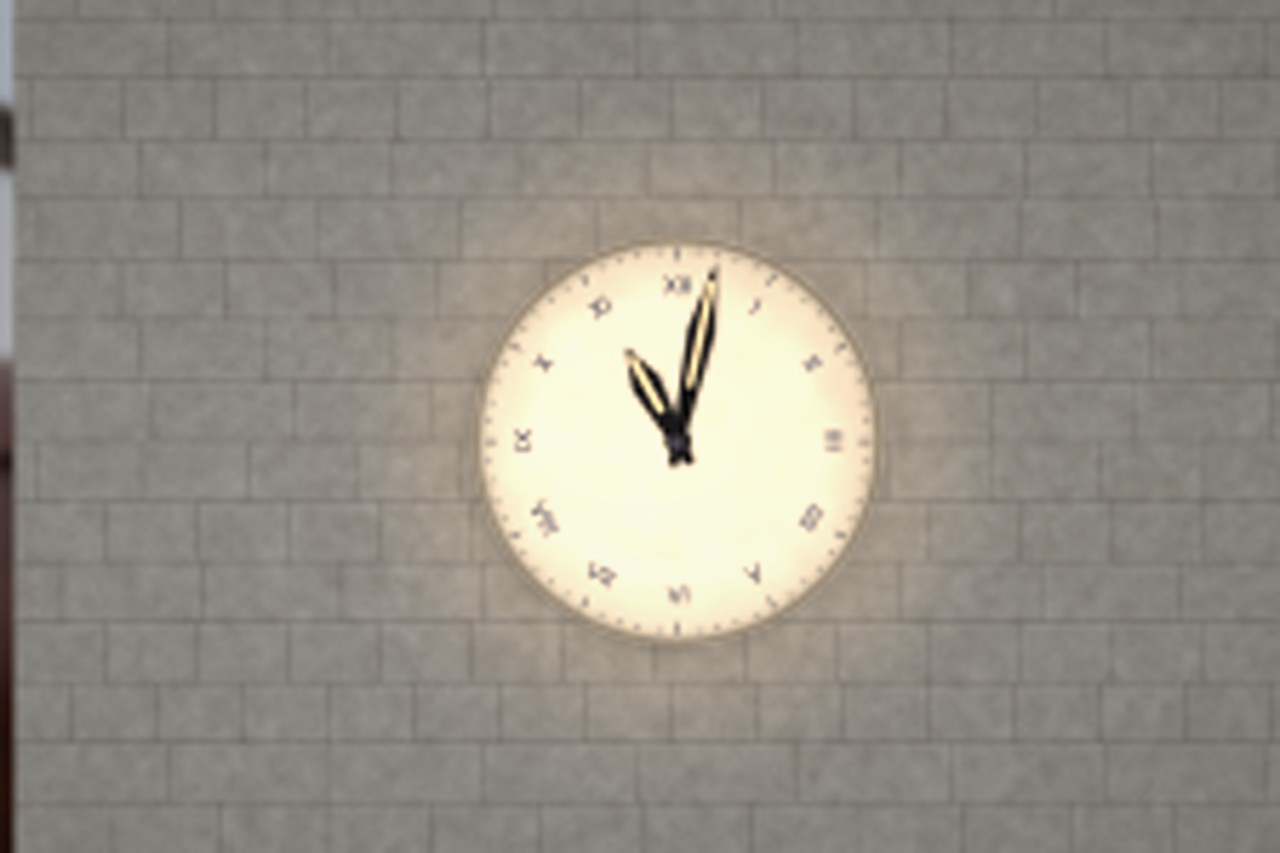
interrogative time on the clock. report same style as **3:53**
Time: **11:02**
